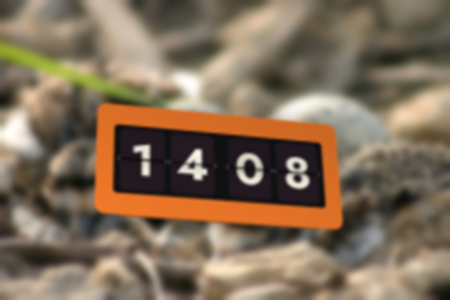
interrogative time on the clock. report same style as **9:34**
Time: **14:08**
